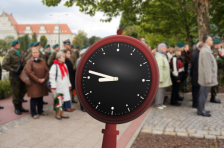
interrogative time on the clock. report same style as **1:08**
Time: **8:47**
